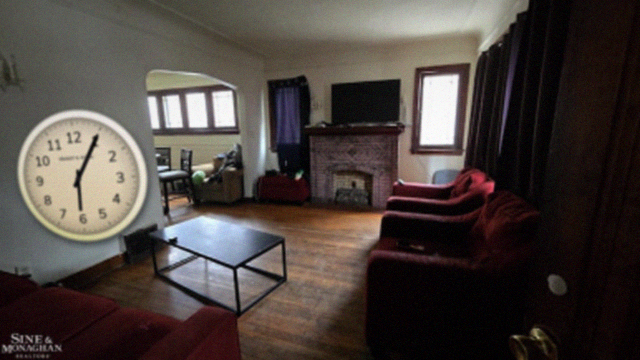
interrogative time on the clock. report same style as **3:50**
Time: **6:05**
